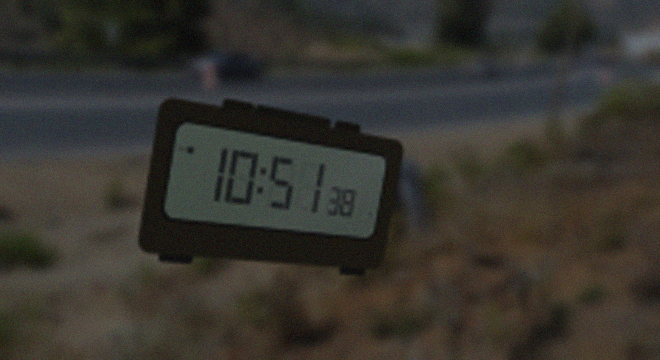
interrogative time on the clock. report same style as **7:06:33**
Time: **10:51:38**
